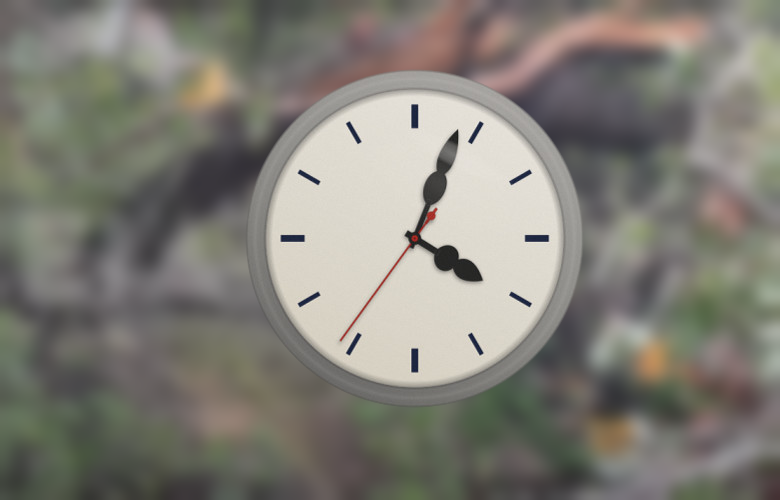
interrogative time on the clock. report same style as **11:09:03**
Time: **4:03:36**
